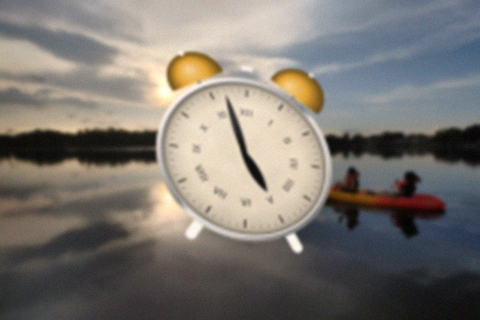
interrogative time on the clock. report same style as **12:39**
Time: **4:57**
